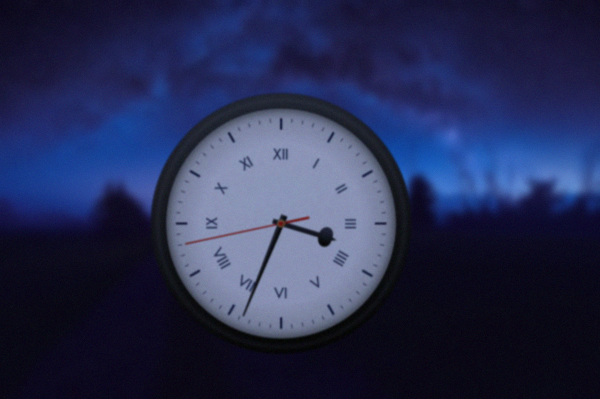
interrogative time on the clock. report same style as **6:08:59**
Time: **3:33:43**
